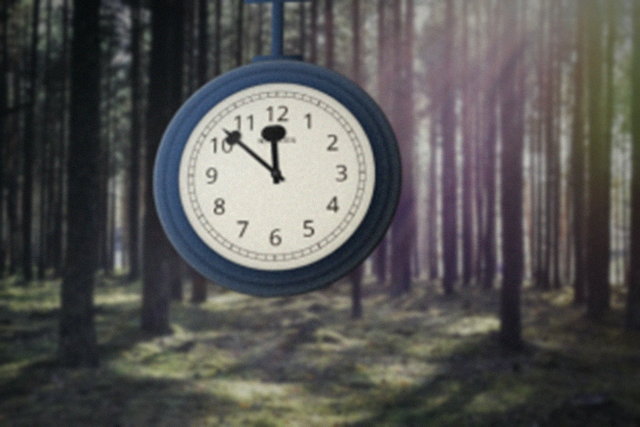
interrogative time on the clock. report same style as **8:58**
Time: **11:52**
